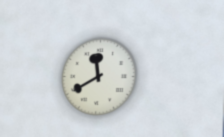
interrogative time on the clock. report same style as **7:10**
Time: **11:40**
